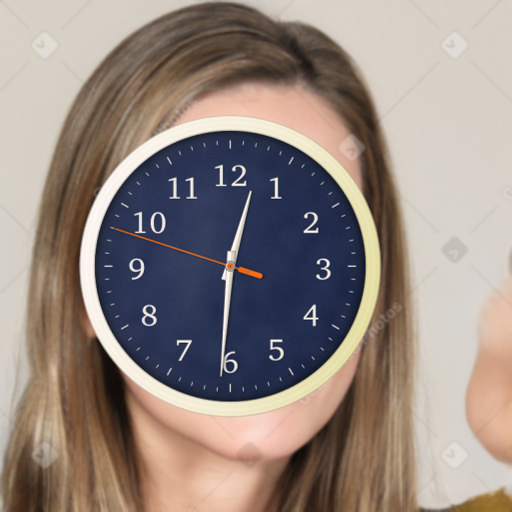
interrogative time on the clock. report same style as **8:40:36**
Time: **12:30:48**
